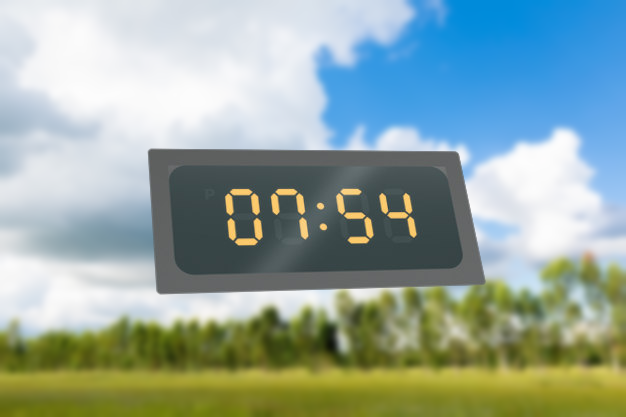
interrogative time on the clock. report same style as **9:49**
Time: **7:54**
